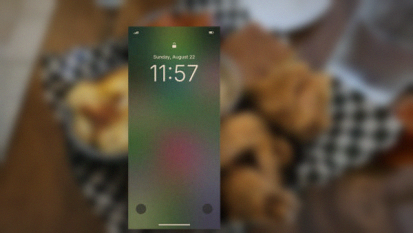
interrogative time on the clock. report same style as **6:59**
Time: **11:57**
